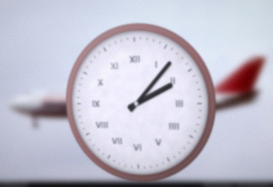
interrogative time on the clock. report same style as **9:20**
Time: **2:07**
